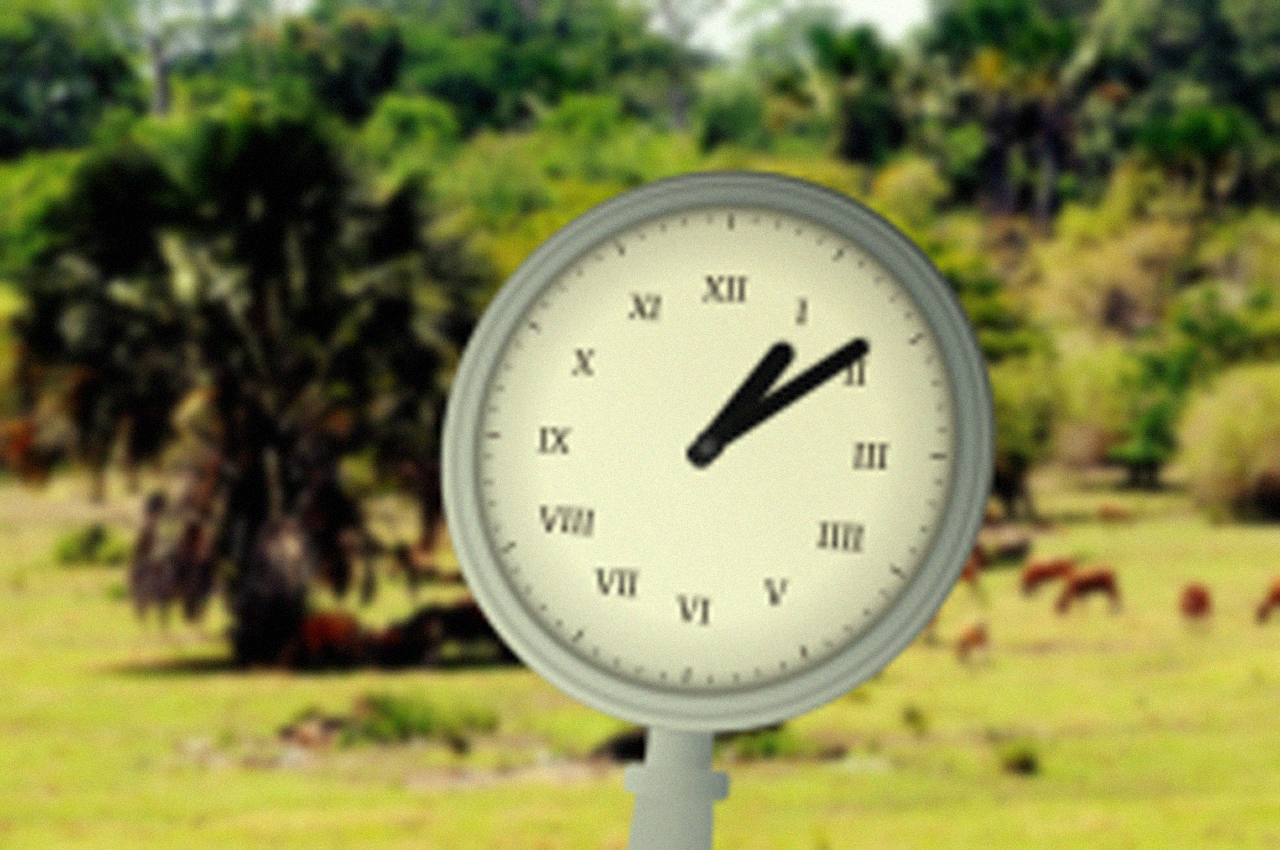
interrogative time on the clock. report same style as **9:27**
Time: **1:09**
